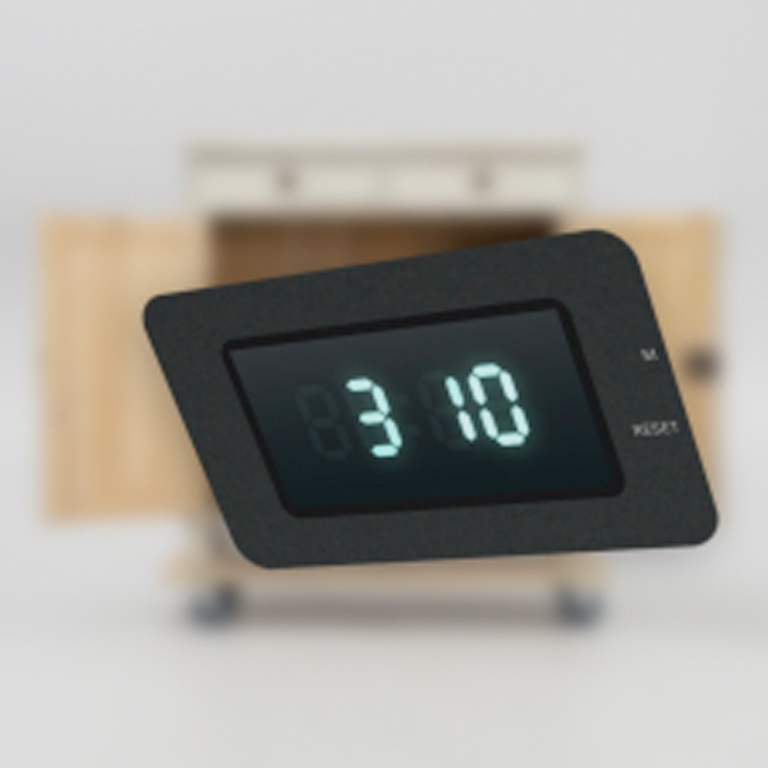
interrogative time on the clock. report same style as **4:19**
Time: **3:10**
